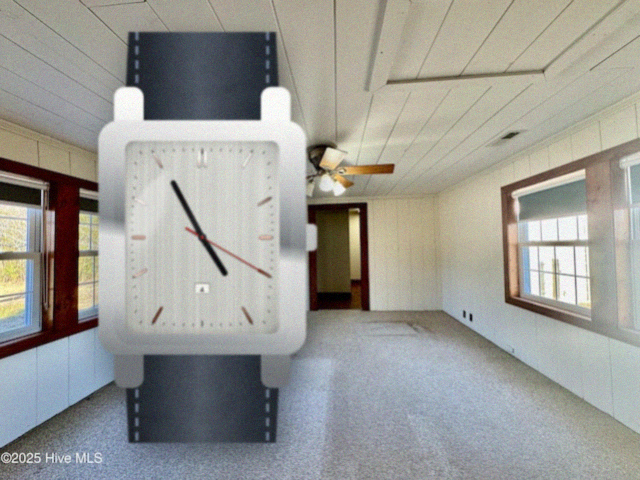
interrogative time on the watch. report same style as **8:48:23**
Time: **4:55:20**
